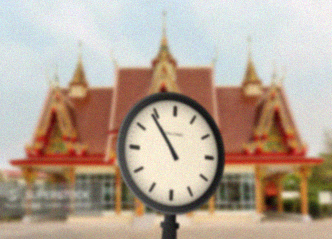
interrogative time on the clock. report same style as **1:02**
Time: **10:54**
